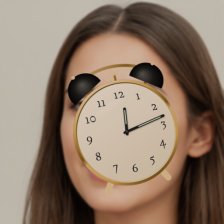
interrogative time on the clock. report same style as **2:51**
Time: **12:13**
